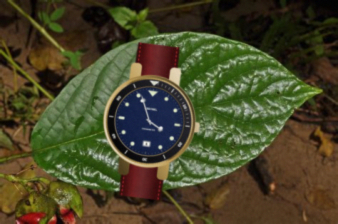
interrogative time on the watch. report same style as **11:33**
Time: **3:56**
